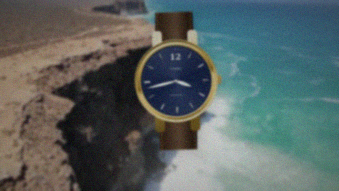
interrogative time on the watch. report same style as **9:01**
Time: **3:43**
